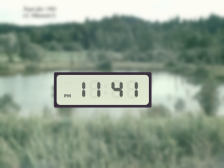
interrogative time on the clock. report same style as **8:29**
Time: **11:41**
